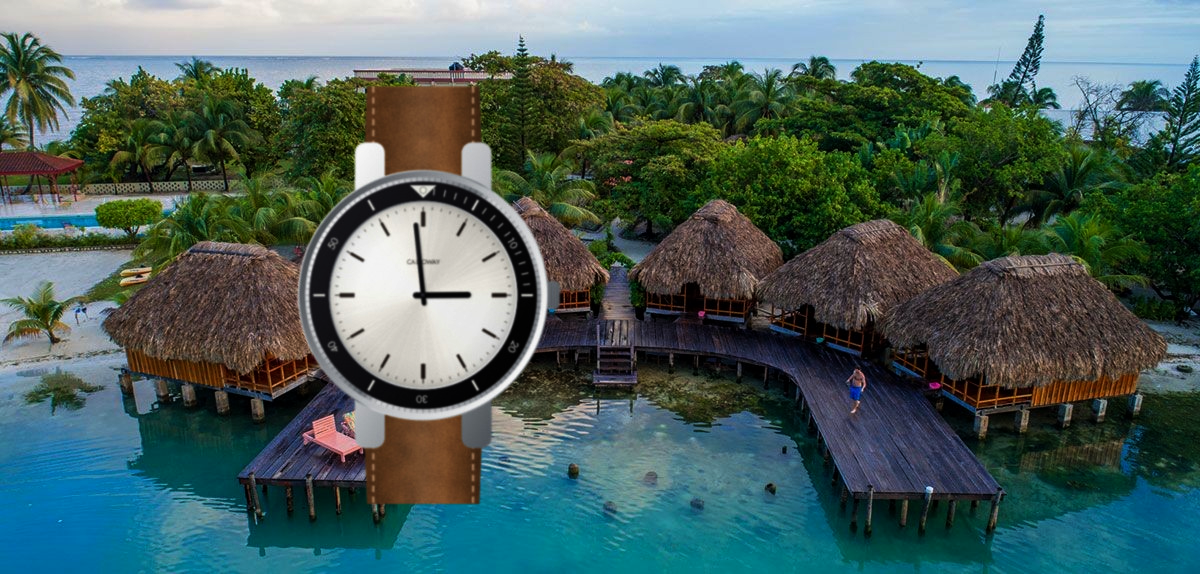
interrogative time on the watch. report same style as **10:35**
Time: **2:59**
